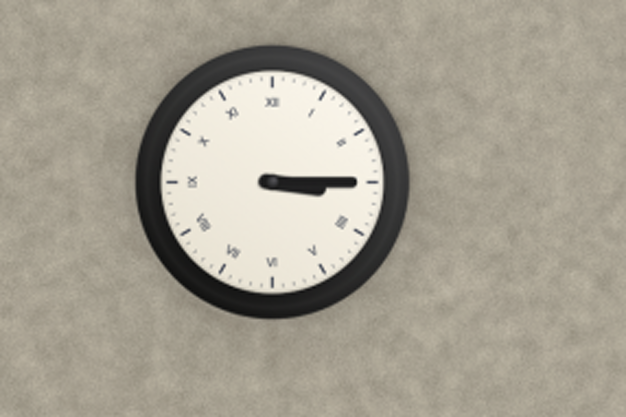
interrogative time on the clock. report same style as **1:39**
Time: **3:15**
